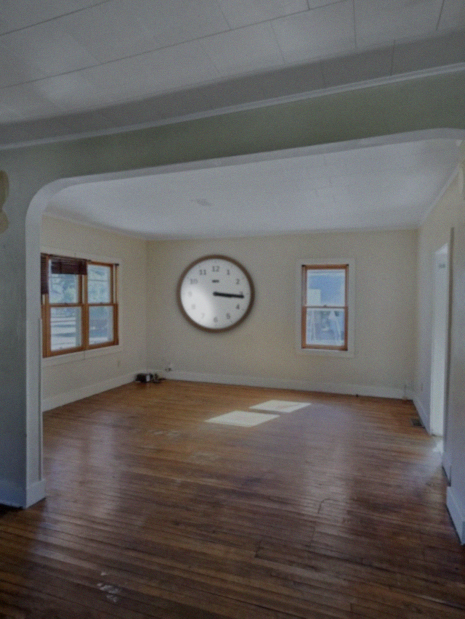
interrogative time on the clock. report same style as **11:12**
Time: **3:16**
